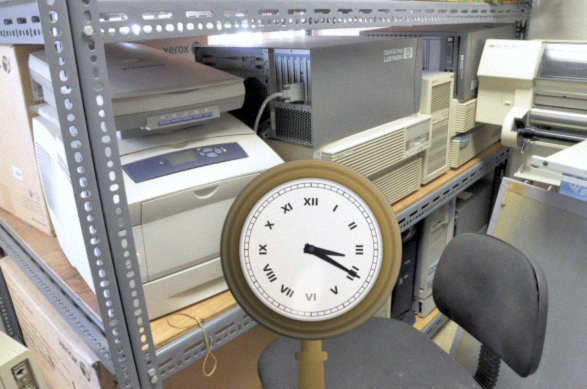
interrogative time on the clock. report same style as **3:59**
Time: **3:20**
